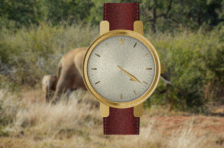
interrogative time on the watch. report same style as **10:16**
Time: **4:21**
